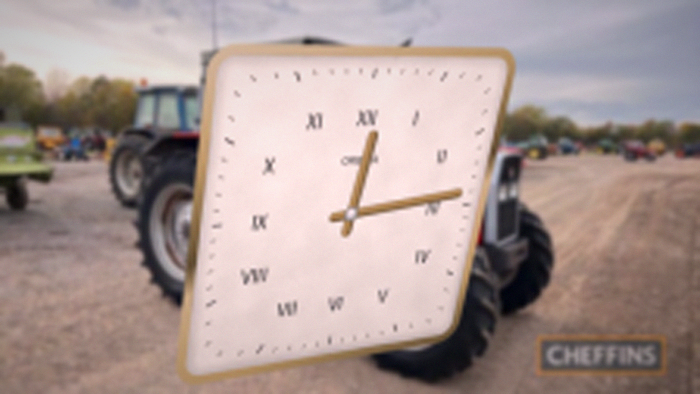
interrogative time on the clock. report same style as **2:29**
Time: **12:14**
